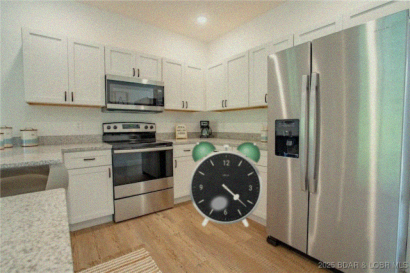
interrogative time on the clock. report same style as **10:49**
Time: **4:22**
